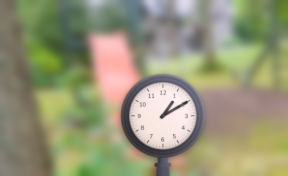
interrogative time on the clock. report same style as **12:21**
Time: **1:10**
